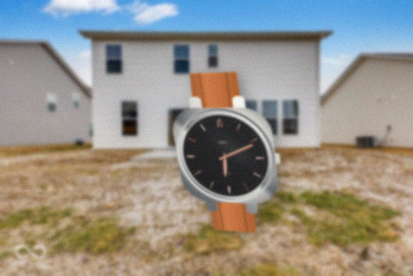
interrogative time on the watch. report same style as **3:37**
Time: **6:11**
